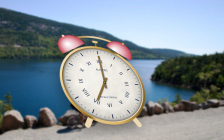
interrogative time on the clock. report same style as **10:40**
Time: **7:00**
